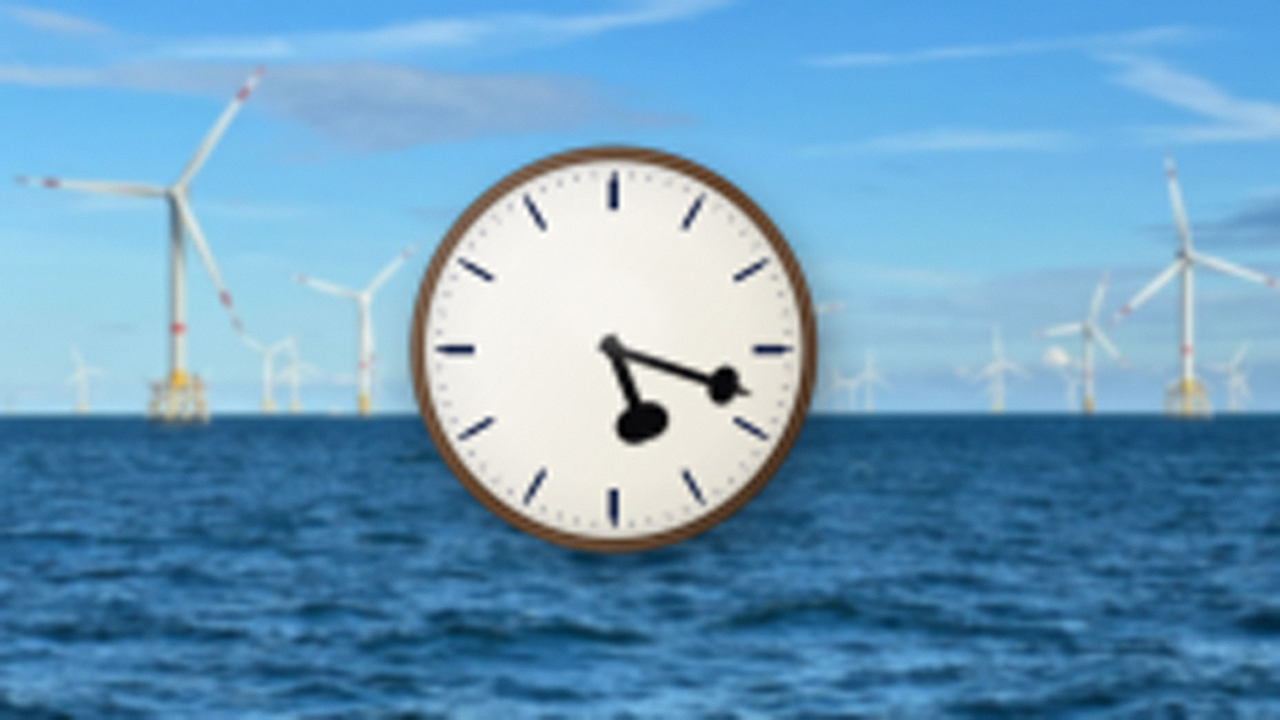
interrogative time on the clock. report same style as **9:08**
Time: **5:18**
